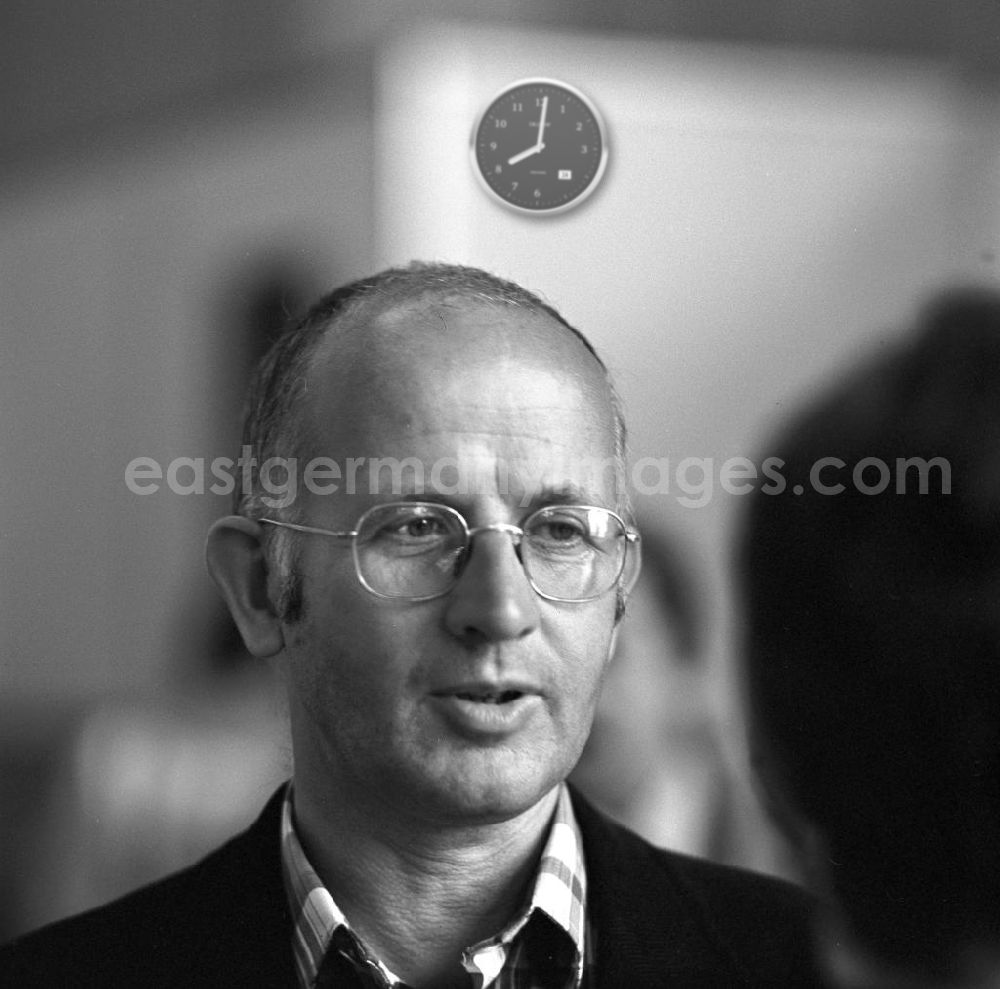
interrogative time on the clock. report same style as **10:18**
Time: **8:01**
